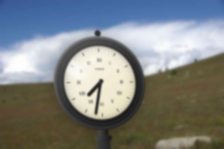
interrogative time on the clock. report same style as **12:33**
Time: **7:32**
